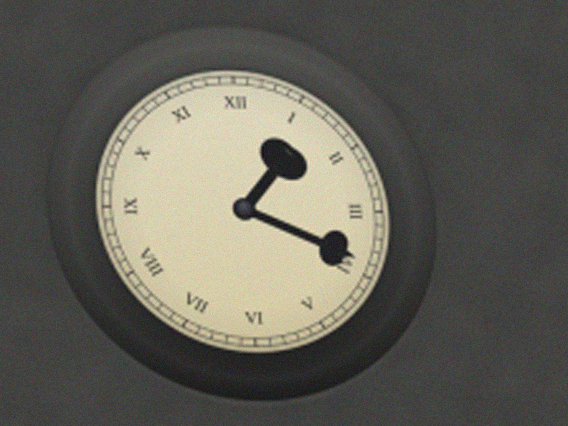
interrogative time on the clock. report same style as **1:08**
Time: **1:19**
